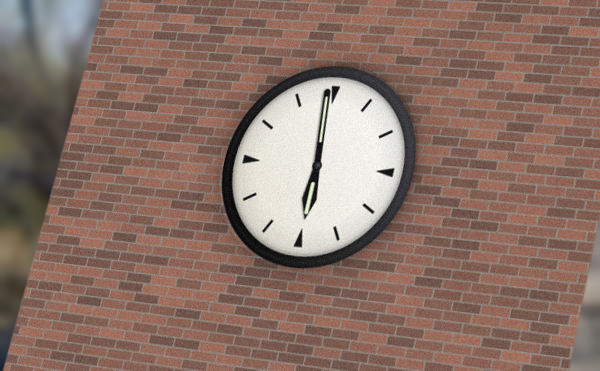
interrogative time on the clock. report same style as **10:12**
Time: **5:59**
